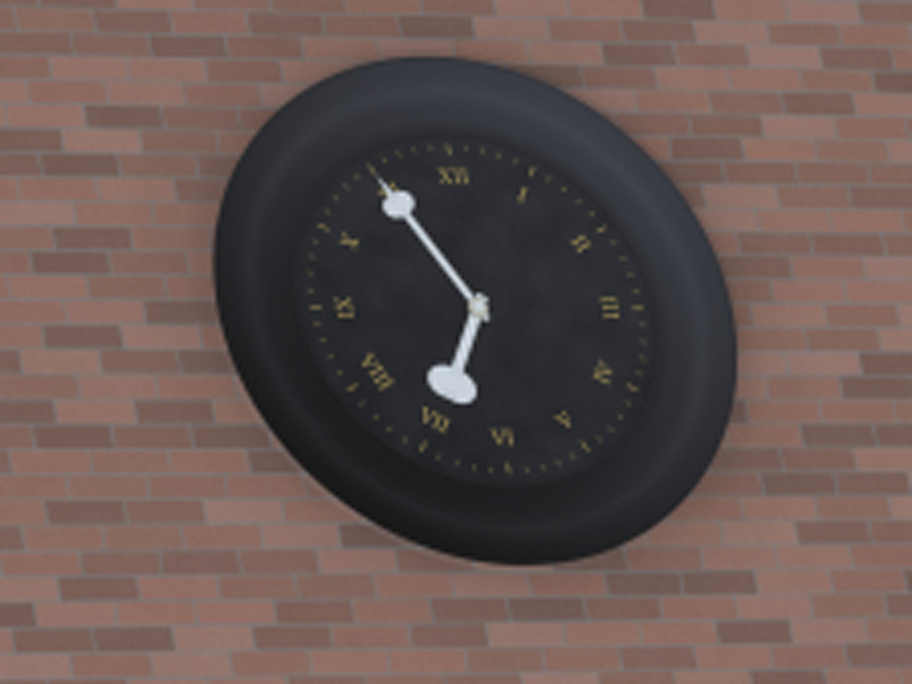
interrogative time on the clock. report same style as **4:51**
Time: **6:55**
